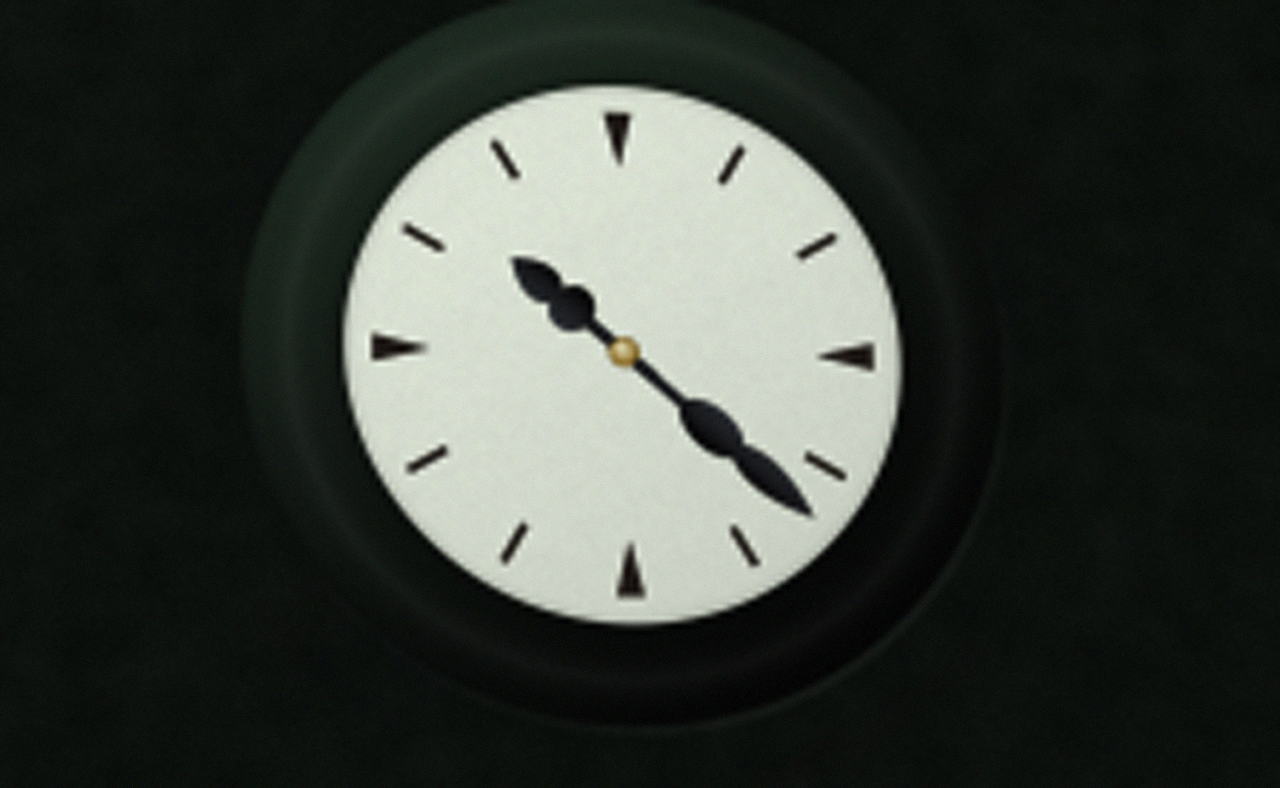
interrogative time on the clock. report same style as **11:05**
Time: **10:22**
